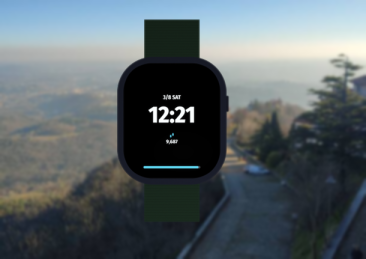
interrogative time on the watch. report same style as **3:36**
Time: **12:21**
